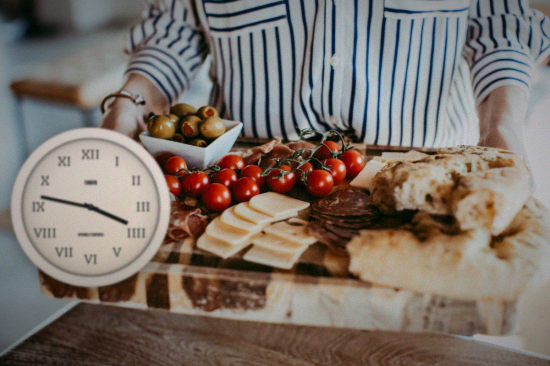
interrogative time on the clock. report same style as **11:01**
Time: **3:47**
